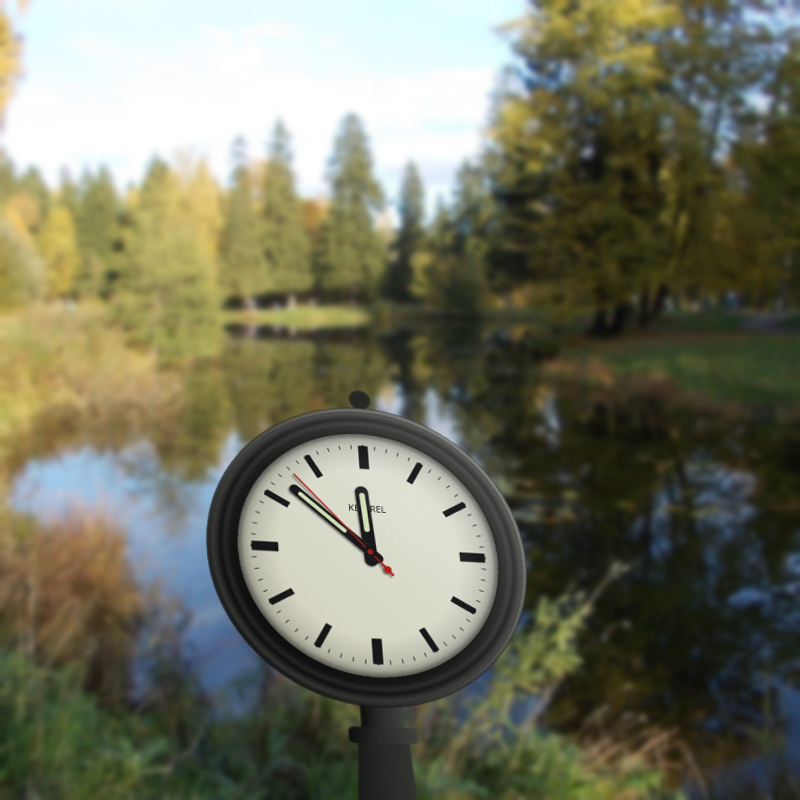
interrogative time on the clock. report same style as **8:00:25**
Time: **11:51:53**
